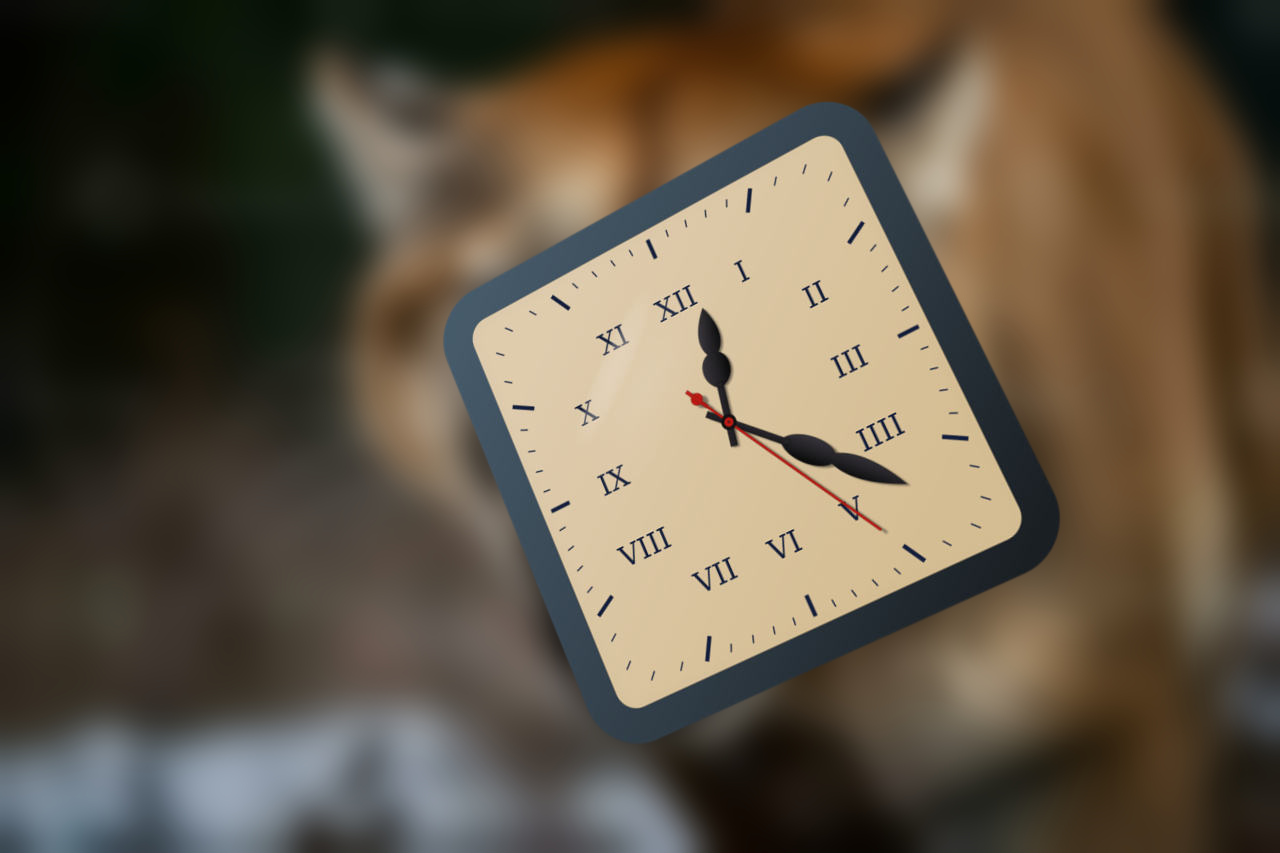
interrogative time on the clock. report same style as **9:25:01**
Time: **12:22:25**
